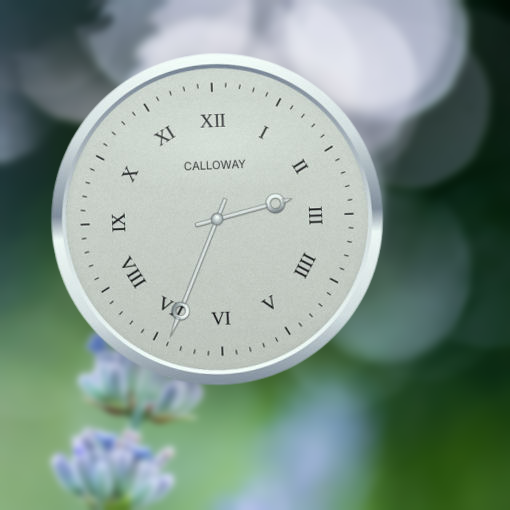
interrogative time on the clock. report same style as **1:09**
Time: **2:34**
